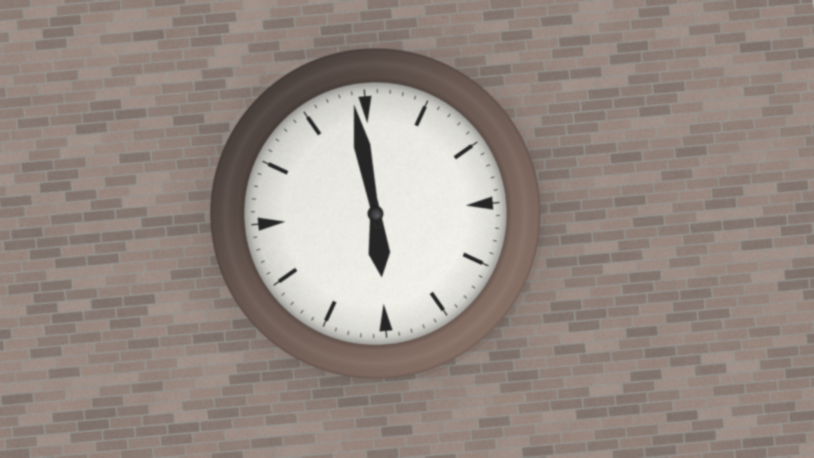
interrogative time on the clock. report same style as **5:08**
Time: **5:59**
